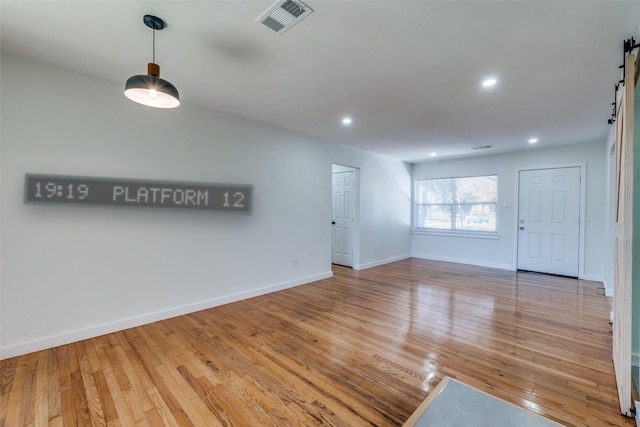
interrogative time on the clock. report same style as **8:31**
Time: **19:19**
